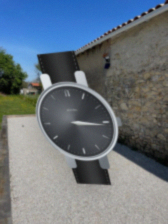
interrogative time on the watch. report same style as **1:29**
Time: **3:16**
